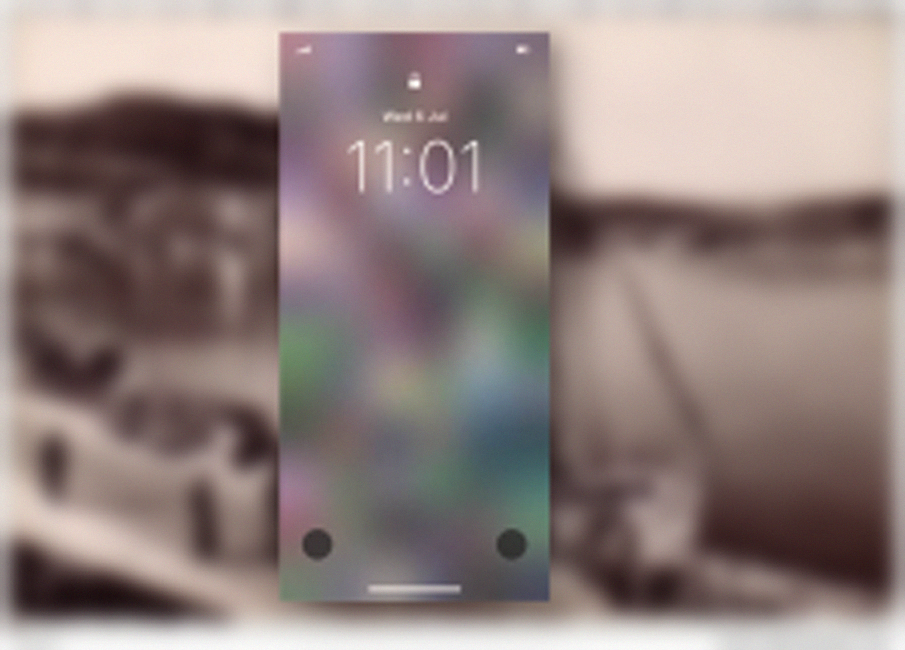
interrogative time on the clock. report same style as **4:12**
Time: **11:01**
